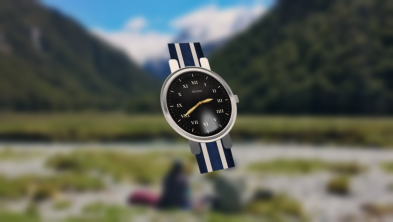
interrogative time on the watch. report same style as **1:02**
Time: **2:40**
